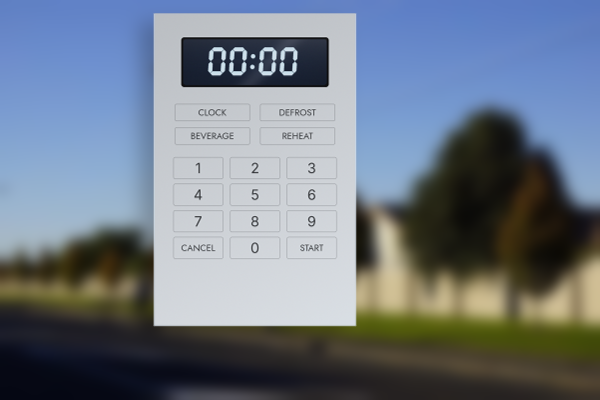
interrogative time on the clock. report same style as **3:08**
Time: **0:00**
